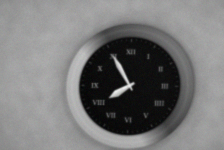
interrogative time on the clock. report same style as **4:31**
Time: **7:55**
